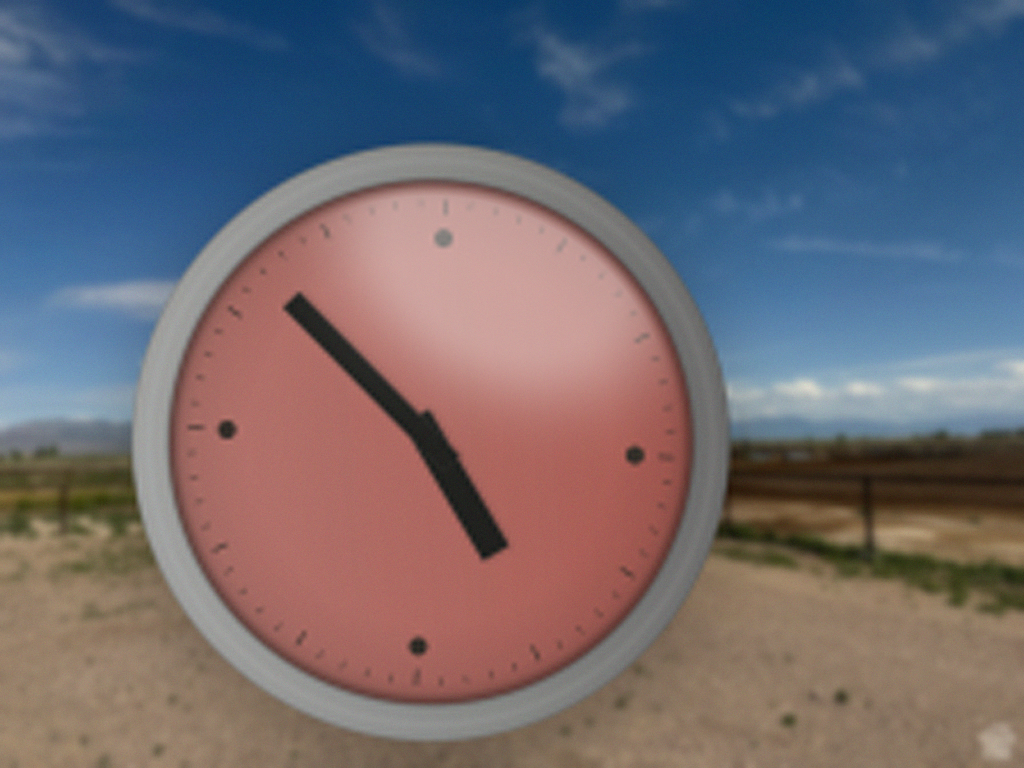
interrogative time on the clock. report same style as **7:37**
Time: **4:52**
